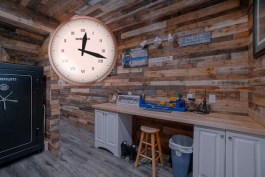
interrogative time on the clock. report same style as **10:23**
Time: **12:18**
